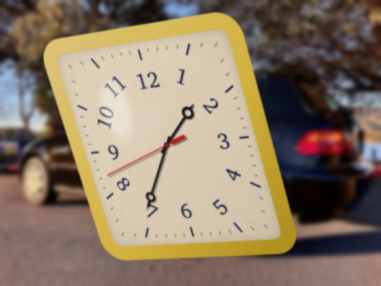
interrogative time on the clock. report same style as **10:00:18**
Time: **1:35:42**
